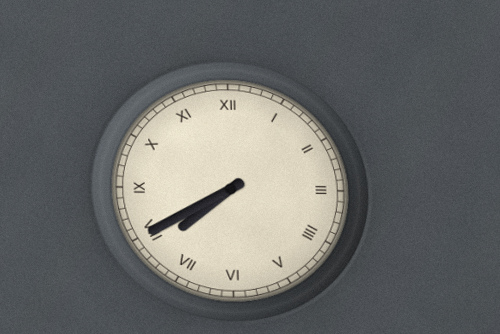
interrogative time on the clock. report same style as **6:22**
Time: **7:40**
